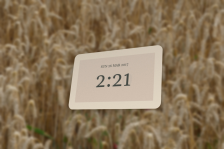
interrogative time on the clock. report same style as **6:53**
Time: **2:21**
